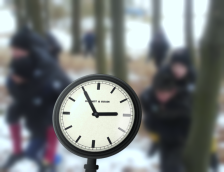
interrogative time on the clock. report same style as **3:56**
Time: **2:55**
